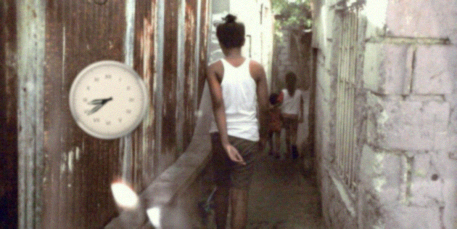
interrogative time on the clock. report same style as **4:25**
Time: **8:39**
